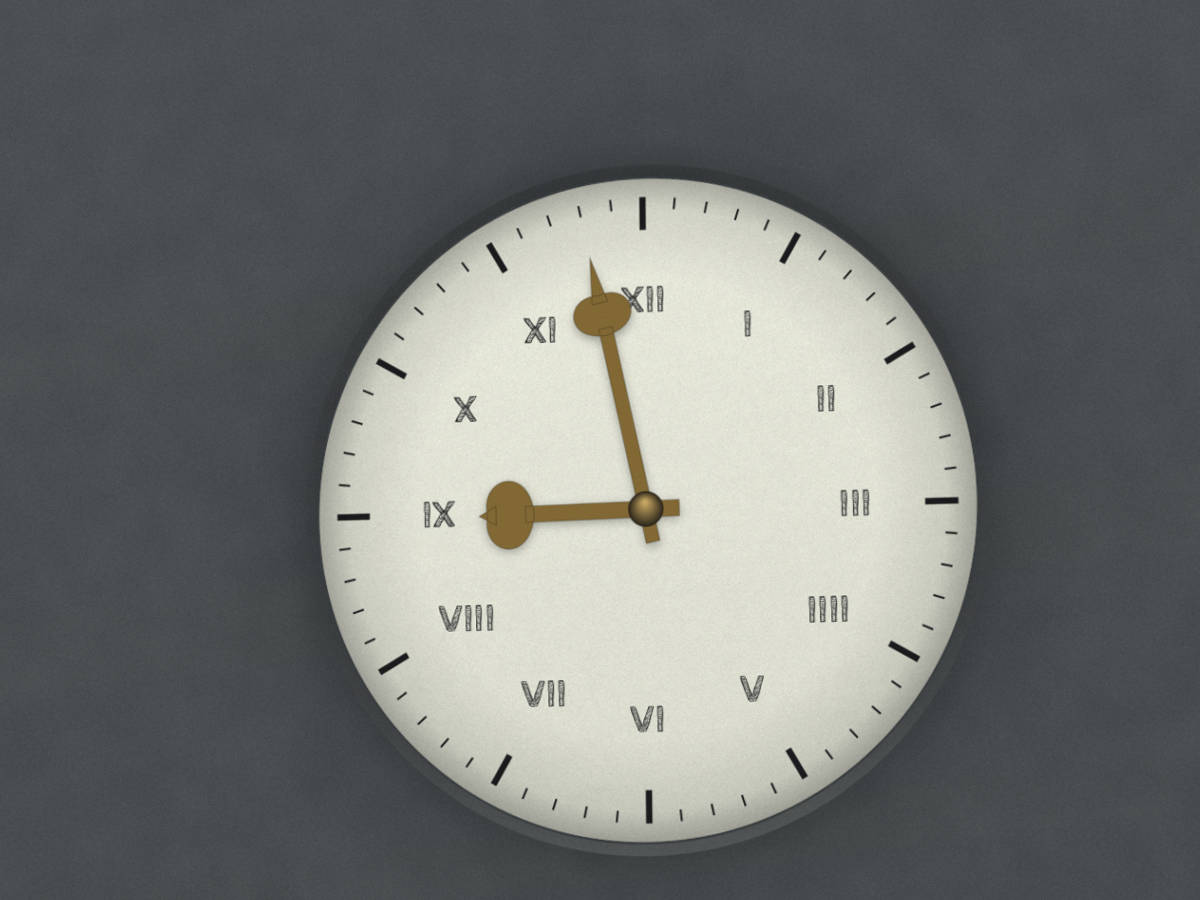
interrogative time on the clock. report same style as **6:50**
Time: **8:58**
